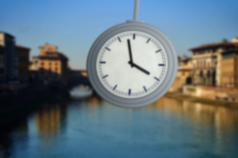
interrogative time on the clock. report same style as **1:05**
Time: **3:58**
